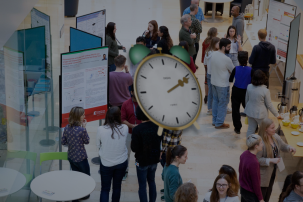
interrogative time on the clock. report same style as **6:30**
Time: **2:11**
